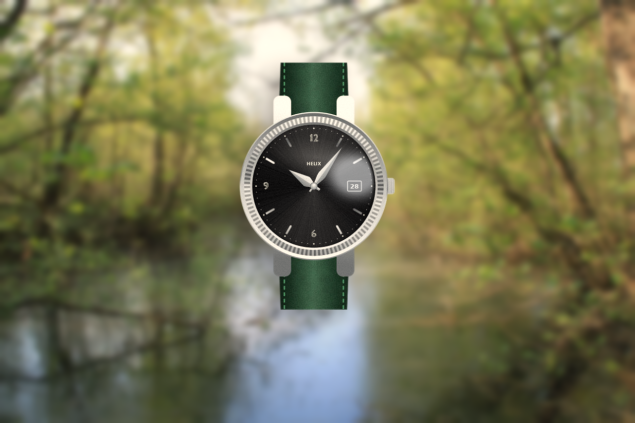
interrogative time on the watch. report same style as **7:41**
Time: **10:06**
